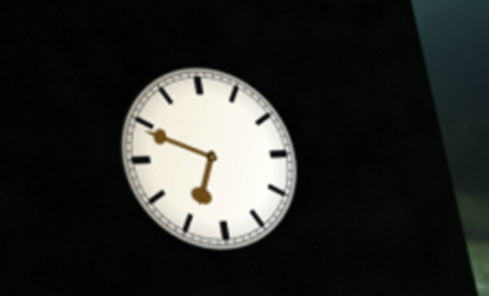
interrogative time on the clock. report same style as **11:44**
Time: **6:49**
